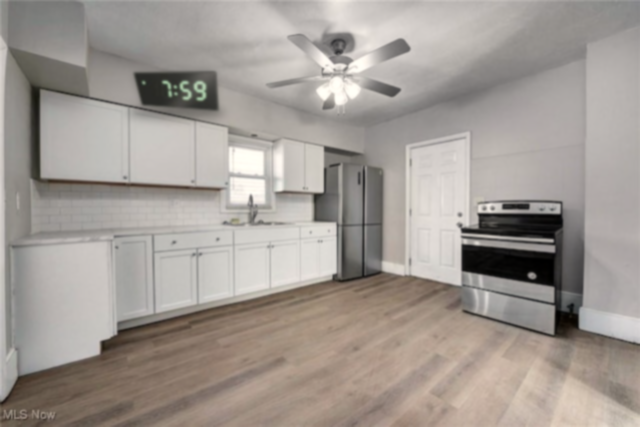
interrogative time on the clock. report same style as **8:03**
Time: **7:59**
